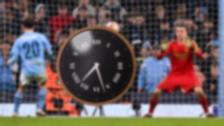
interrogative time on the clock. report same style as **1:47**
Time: **7:27**
